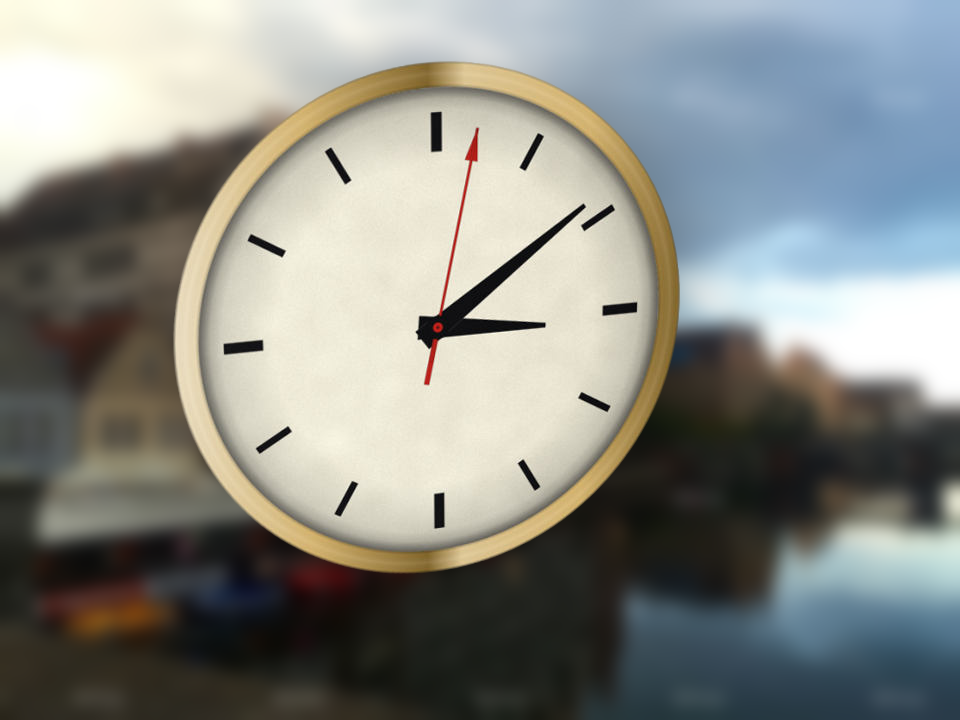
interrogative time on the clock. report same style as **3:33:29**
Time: **3:09:02**
